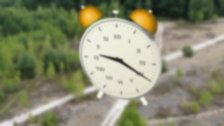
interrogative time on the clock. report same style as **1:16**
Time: **9:20**
